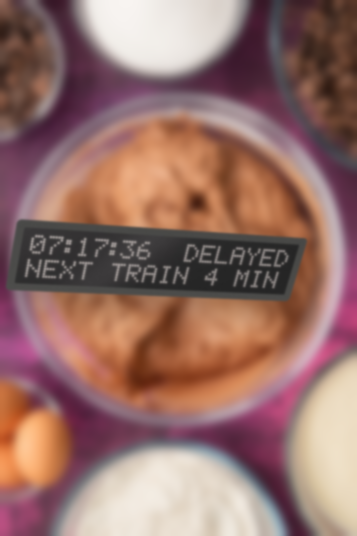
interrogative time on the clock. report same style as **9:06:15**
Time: **7:17:36**
